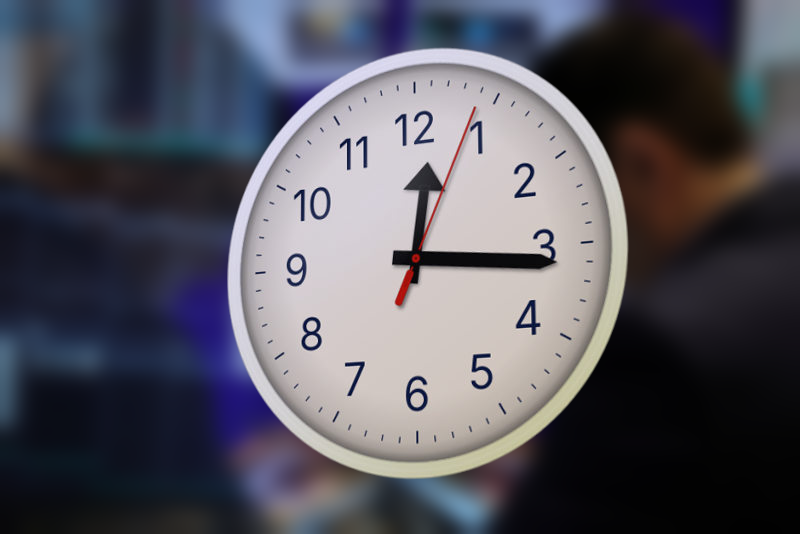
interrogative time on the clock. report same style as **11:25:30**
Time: **12:16:04**
